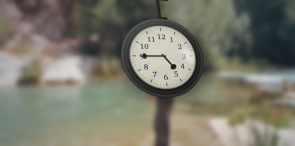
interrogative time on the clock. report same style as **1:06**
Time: **4:45**
